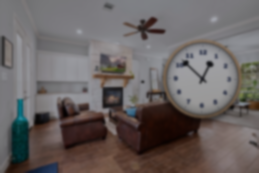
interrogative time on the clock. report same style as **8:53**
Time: **12:52**
